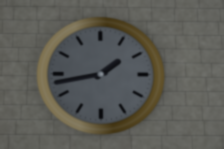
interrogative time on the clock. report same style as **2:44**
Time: **1:43**
